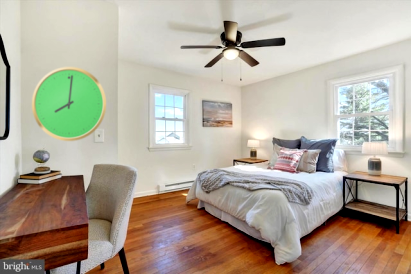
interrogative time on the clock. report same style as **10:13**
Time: **8:01**
